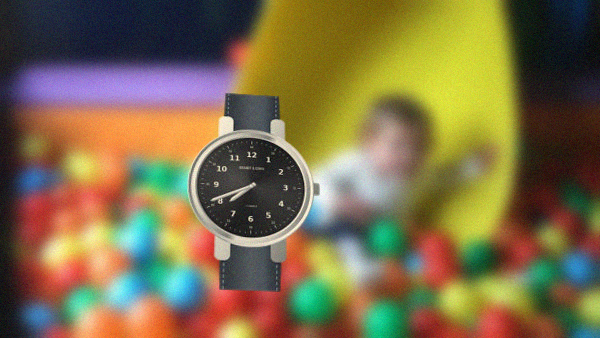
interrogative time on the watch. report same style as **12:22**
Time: **7:41**
